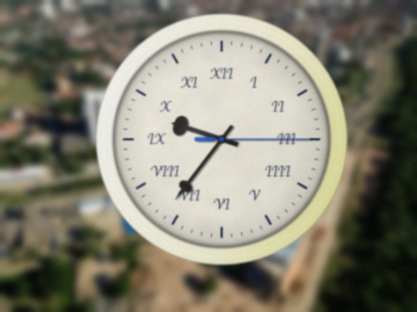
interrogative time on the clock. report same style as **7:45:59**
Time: **9:36:15**
